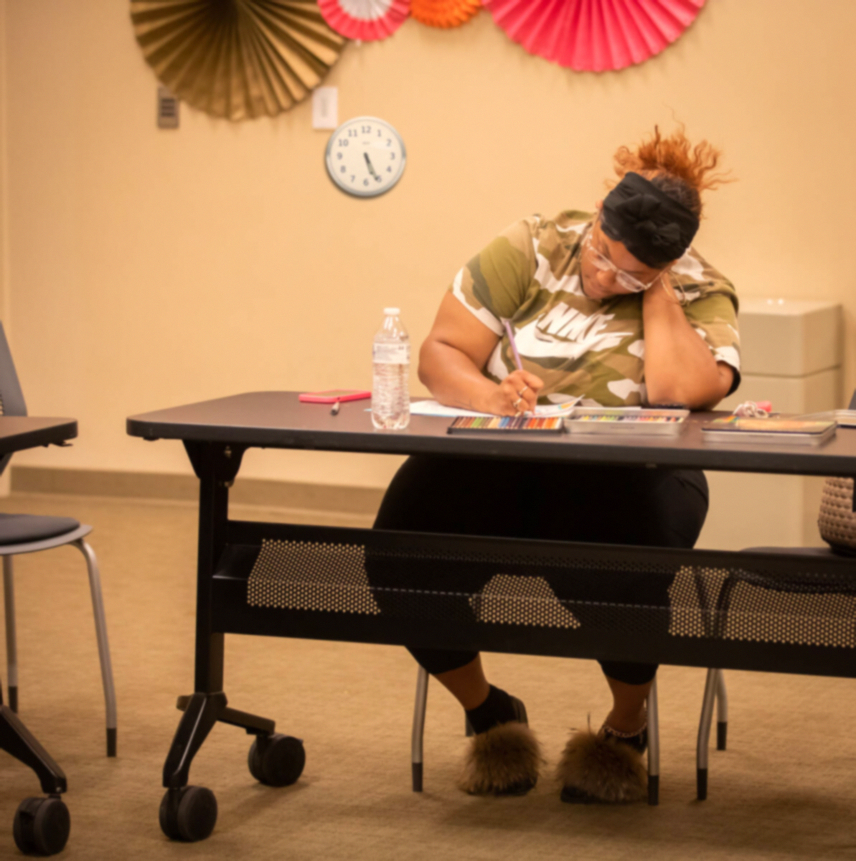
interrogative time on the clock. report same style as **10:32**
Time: **5:26**
